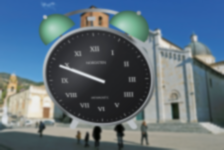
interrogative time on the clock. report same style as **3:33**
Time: **9:49**
